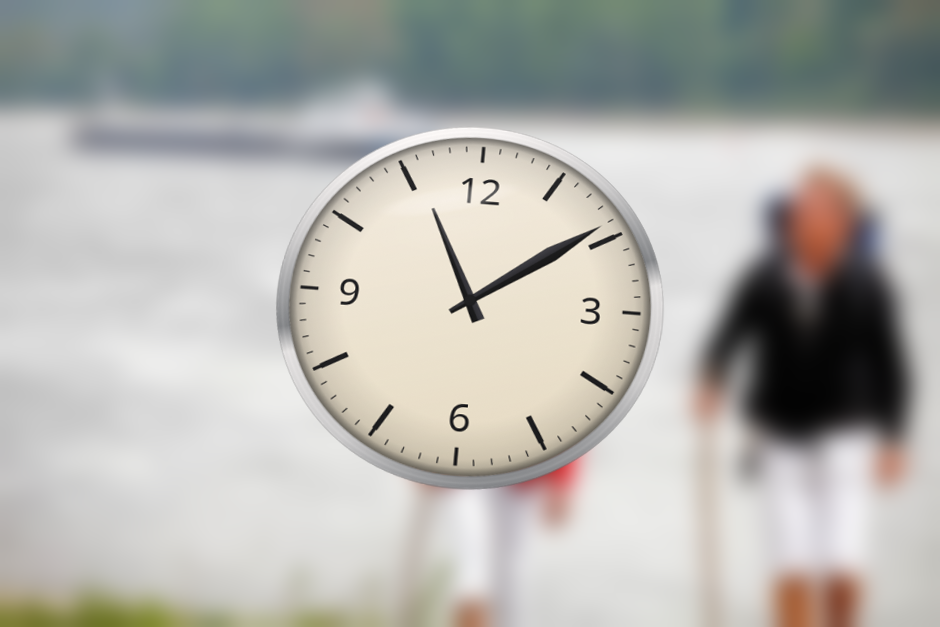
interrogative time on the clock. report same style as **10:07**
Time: **11:09**
